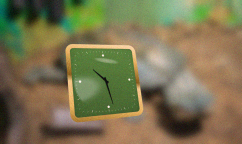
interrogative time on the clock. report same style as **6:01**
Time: **10:28**
